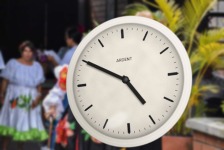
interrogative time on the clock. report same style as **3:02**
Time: **4:50**
